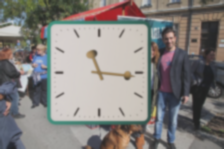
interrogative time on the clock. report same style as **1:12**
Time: **11:16**
